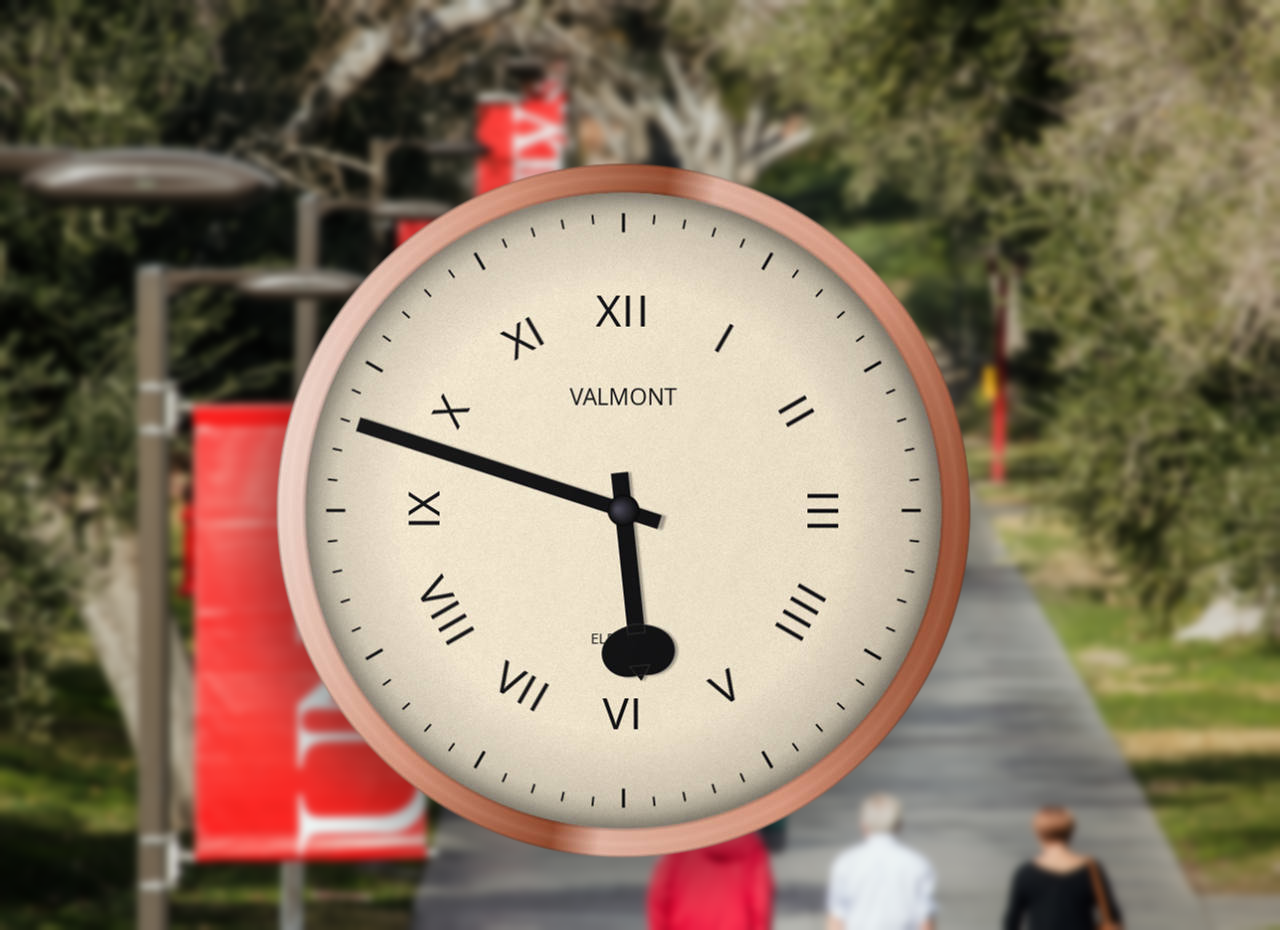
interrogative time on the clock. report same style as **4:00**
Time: **5:48**
